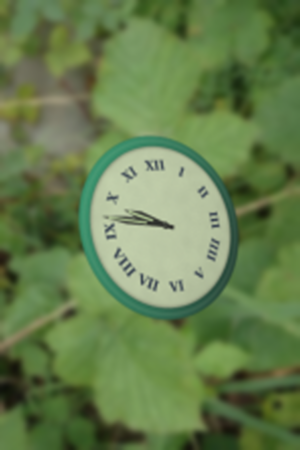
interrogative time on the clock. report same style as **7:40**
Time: **9:47**
